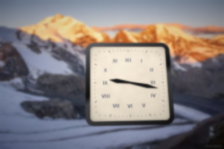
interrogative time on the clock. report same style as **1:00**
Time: **9:17**
